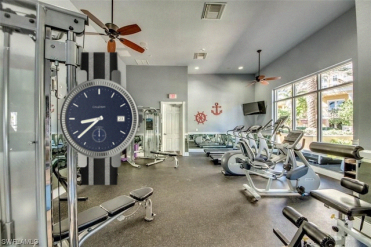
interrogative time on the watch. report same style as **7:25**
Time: **8:38**
